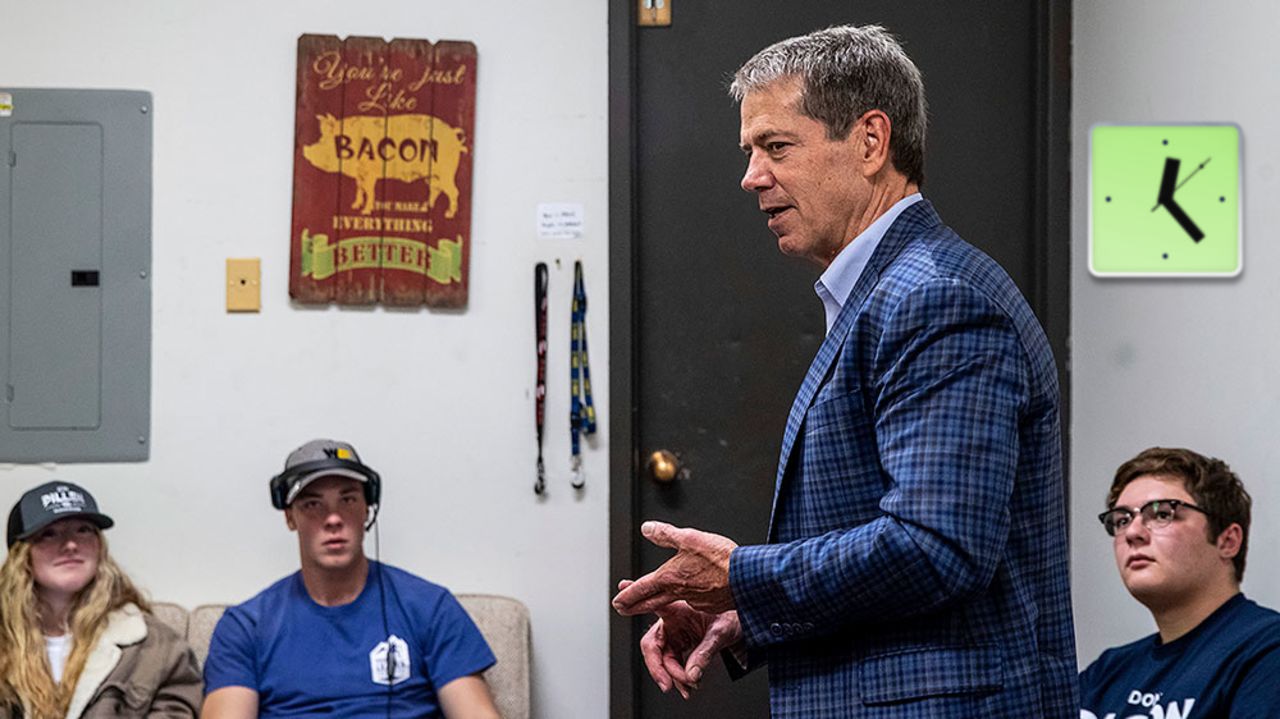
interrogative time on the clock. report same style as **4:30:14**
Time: **12:23:08**
